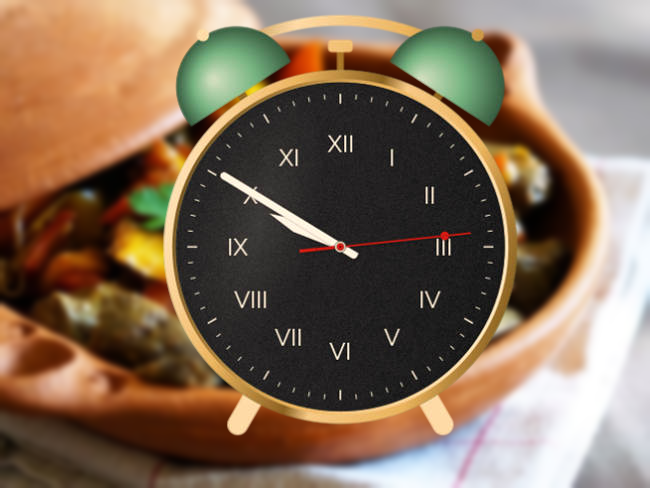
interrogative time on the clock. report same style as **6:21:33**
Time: **9:50:14**
